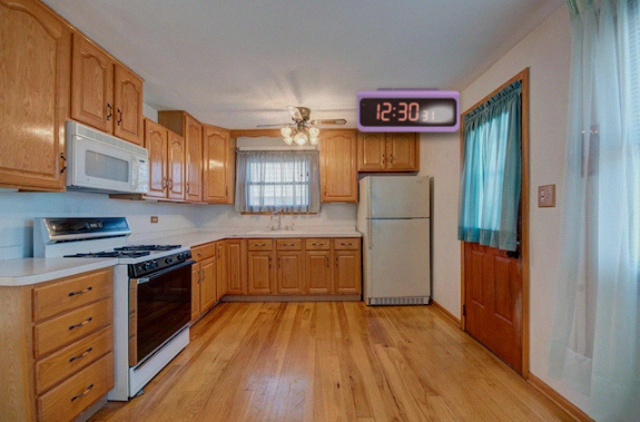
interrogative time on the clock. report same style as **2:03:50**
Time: **12:30:31**
